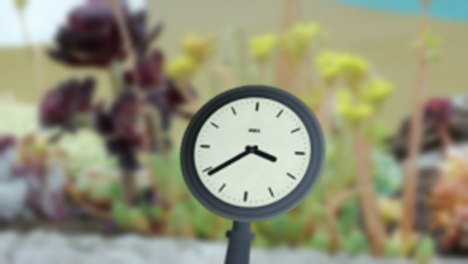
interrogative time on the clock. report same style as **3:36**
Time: **3:39**
